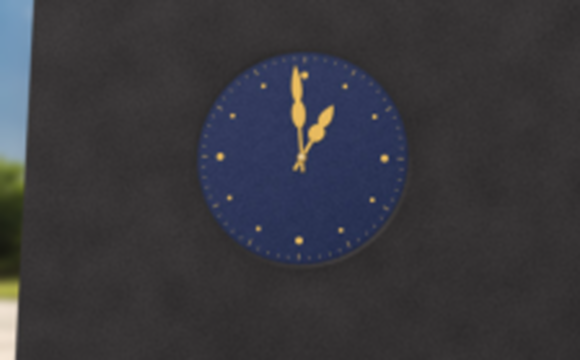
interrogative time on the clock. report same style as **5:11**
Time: **12:59**
